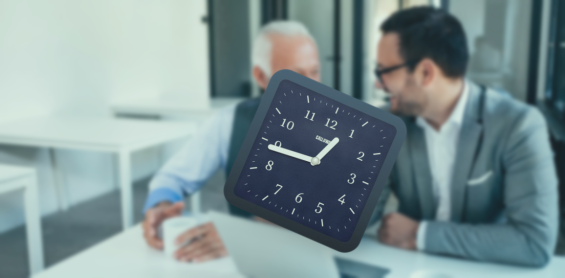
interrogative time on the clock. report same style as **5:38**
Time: **12:44**
